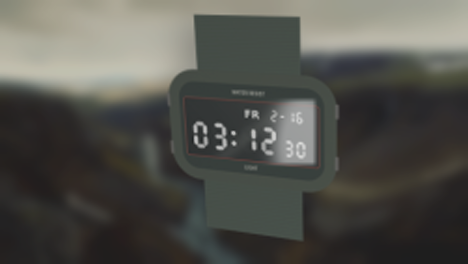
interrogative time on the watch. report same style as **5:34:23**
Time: **3:12:30**
